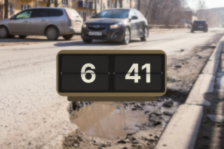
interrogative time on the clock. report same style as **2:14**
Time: **6:41**
